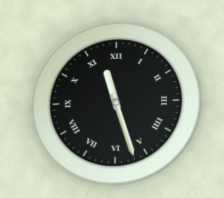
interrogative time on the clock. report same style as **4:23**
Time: **11:27**
